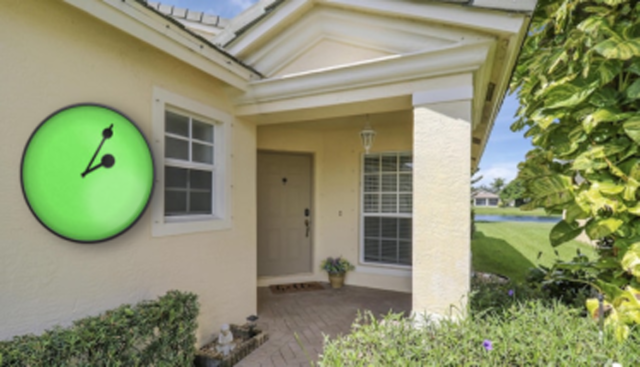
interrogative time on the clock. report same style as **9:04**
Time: **2:05**
